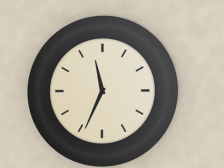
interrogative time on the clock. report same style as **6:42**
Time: **11:34**
